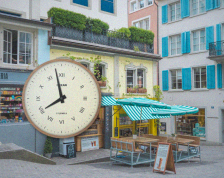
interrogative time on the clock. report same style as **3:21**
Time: **7:58**
